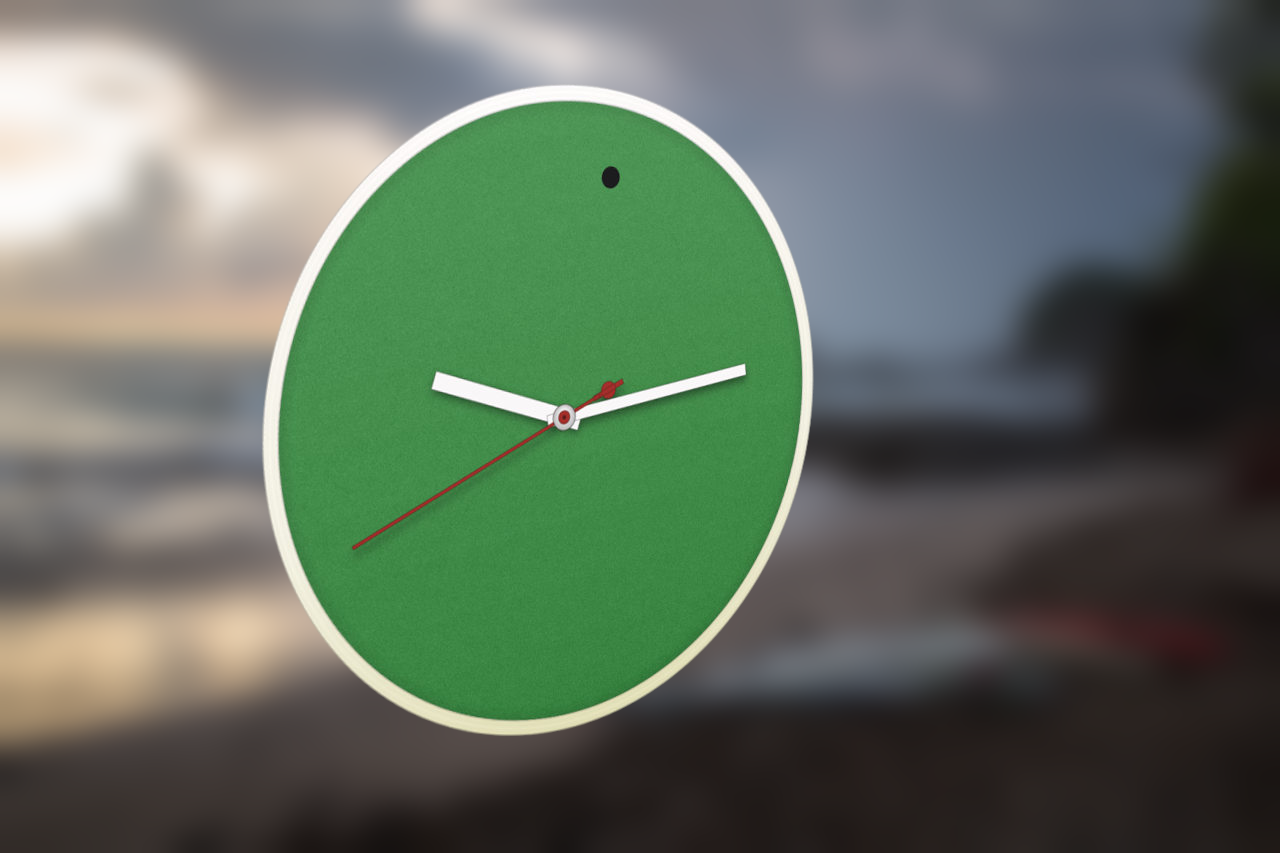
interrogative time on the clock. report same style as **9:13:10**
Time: **9:11:39**
